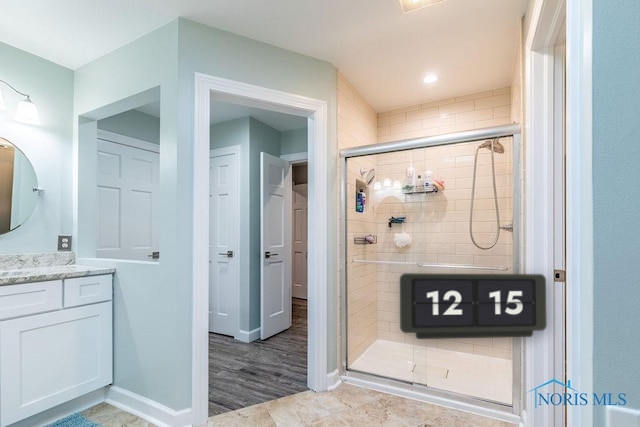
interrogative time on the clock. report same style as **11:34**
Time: **12:15**
